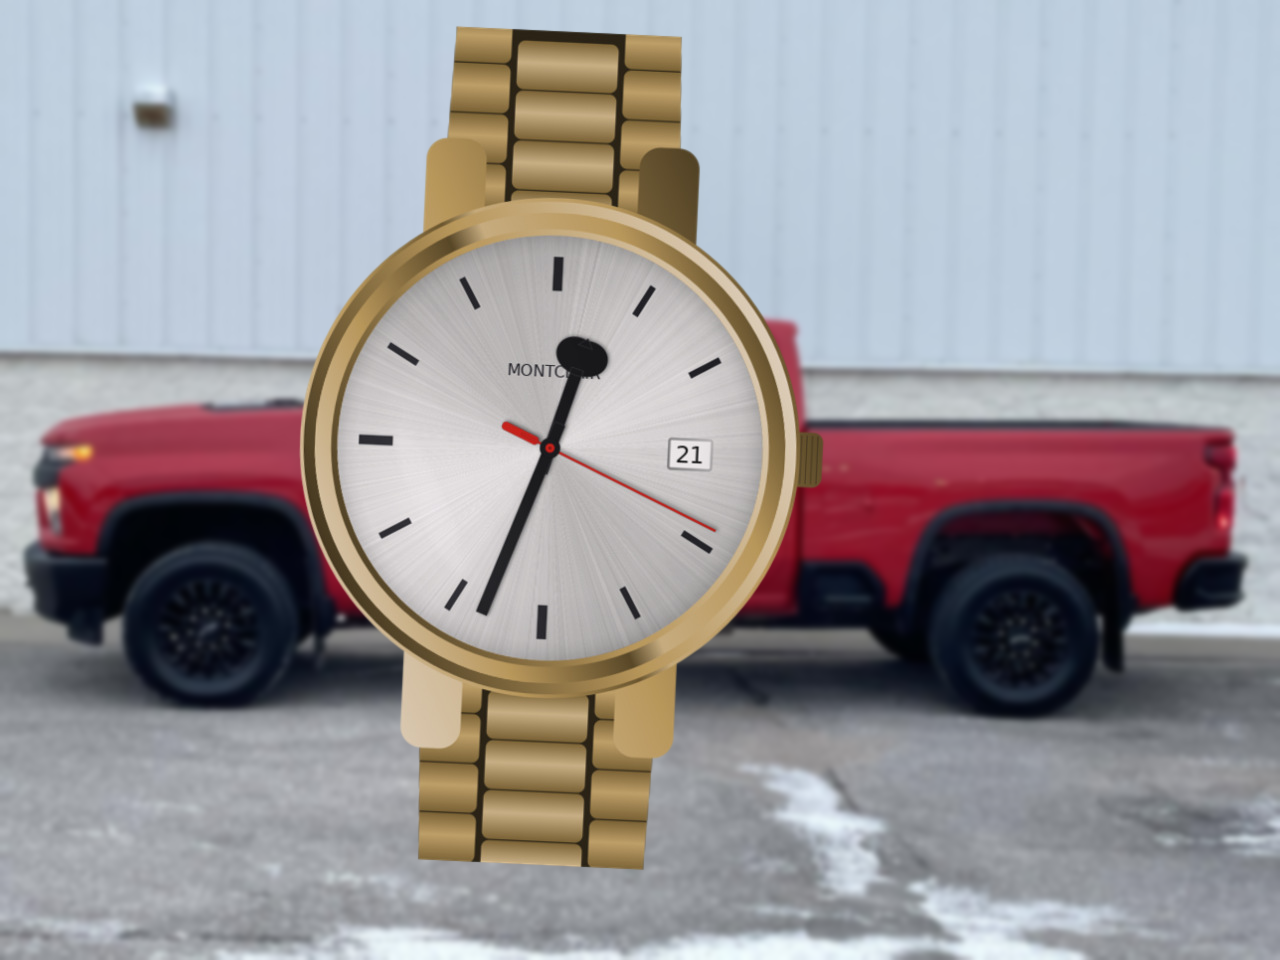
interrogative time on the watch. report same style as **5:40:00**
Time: **12:33:19**
